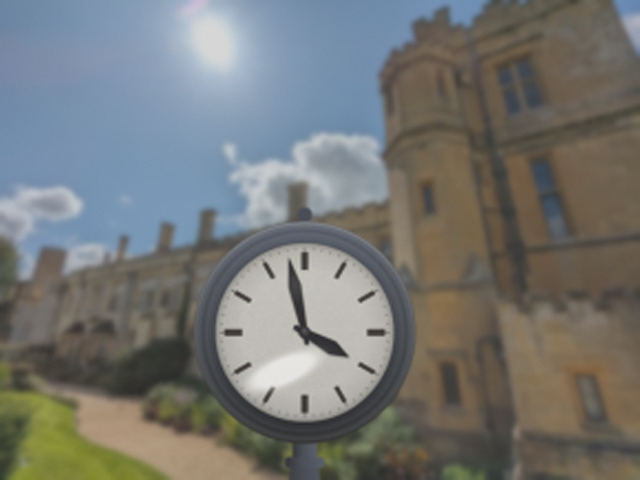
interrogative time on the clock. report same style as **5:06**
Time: **3:58**
